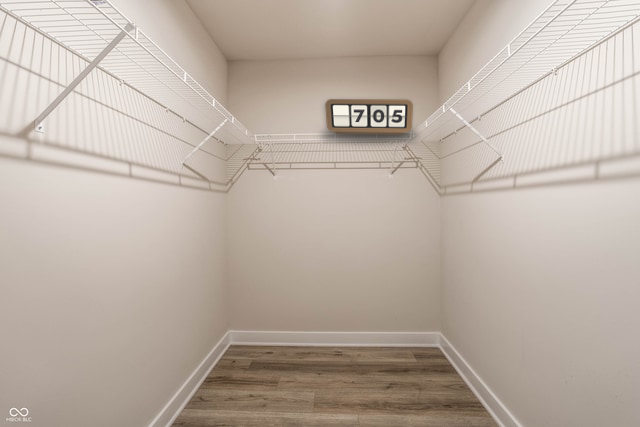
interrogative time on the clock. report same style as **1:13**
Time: **7:05**
